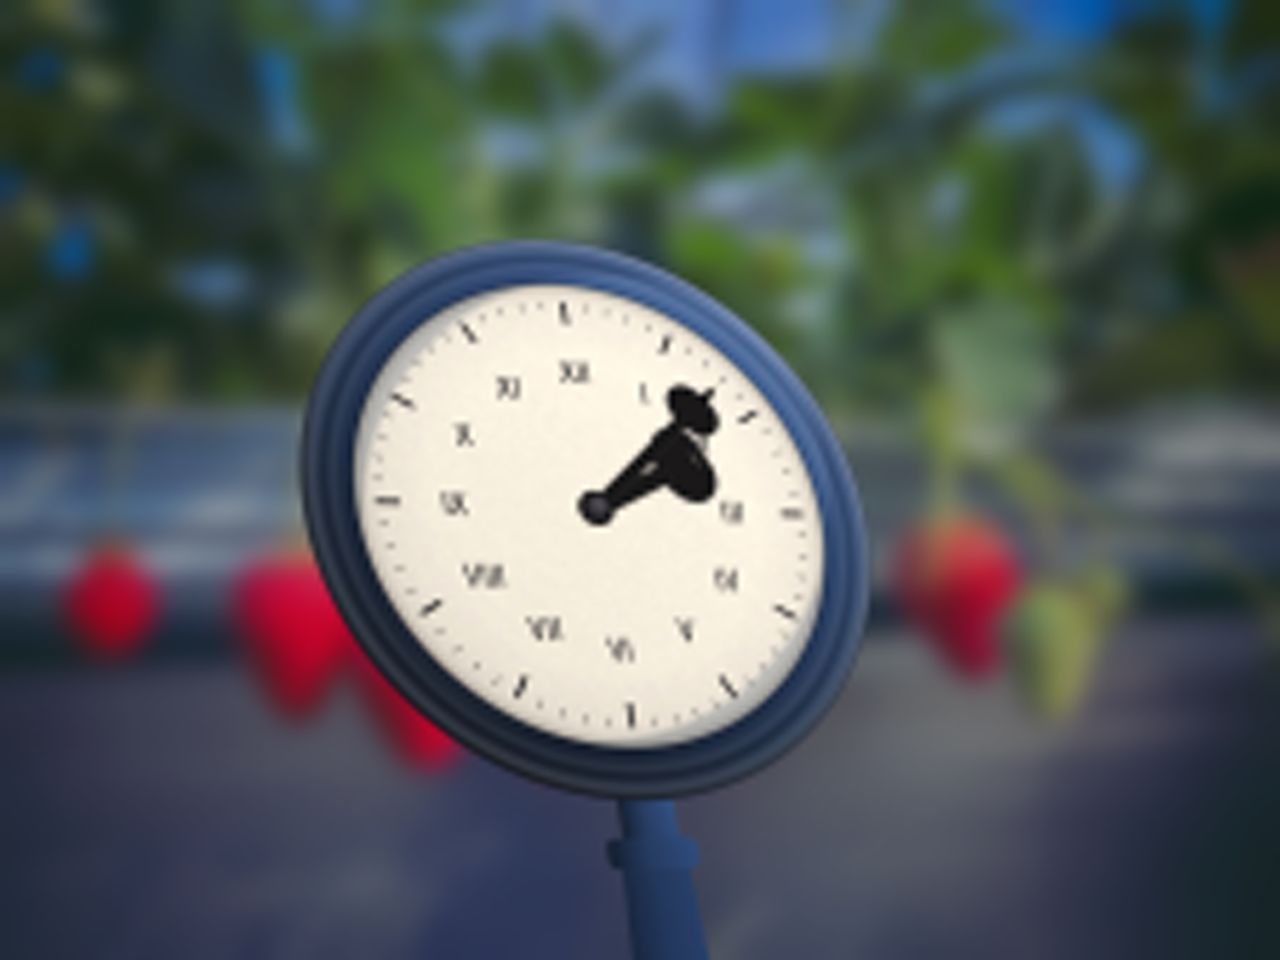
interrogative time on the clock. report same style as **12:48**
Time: **2:08**
